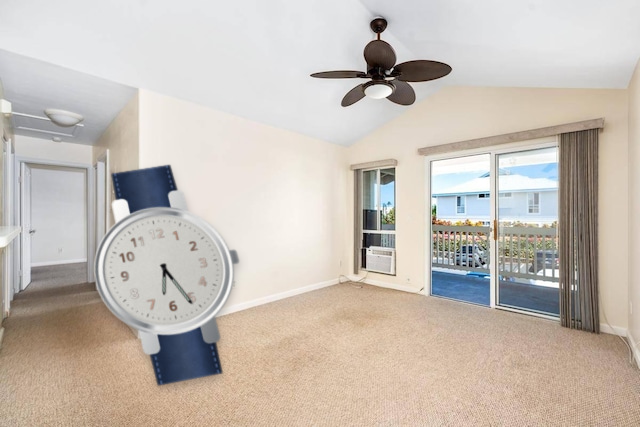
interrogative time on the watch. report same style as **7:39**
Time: **6:26**
